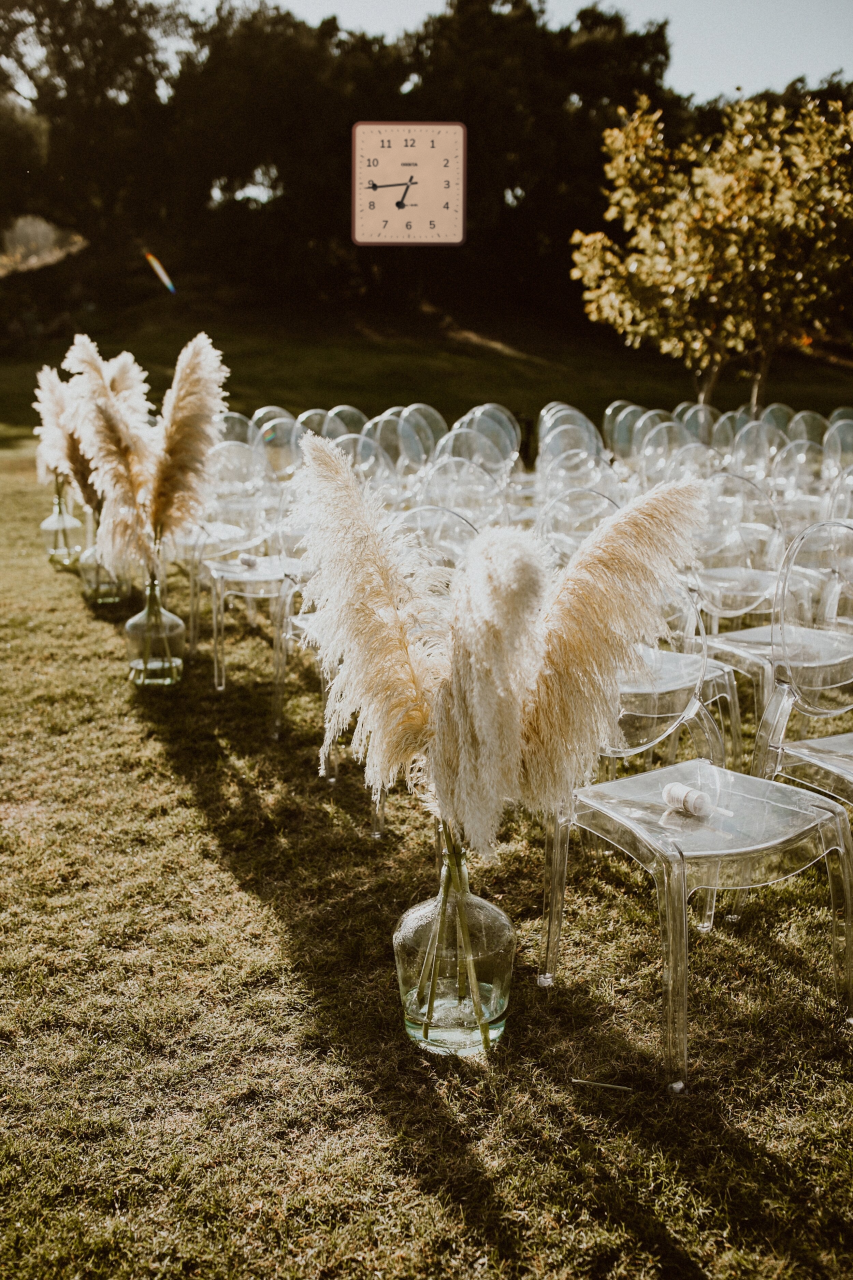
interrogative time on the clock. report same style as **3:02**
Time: **6:44**
